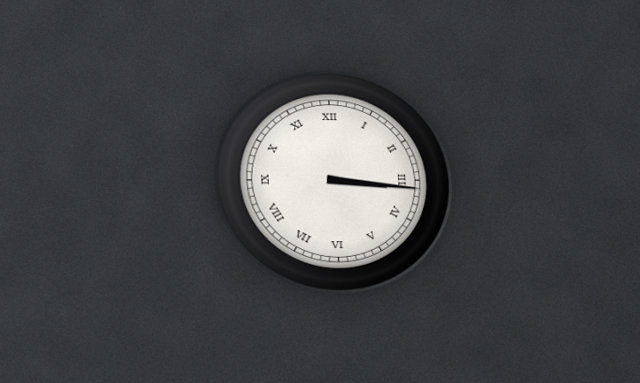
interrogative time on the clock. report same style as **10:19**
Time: **3:16**
